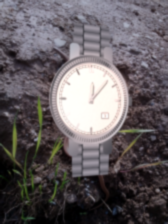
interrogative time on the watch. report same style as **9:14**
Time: **12:07**
